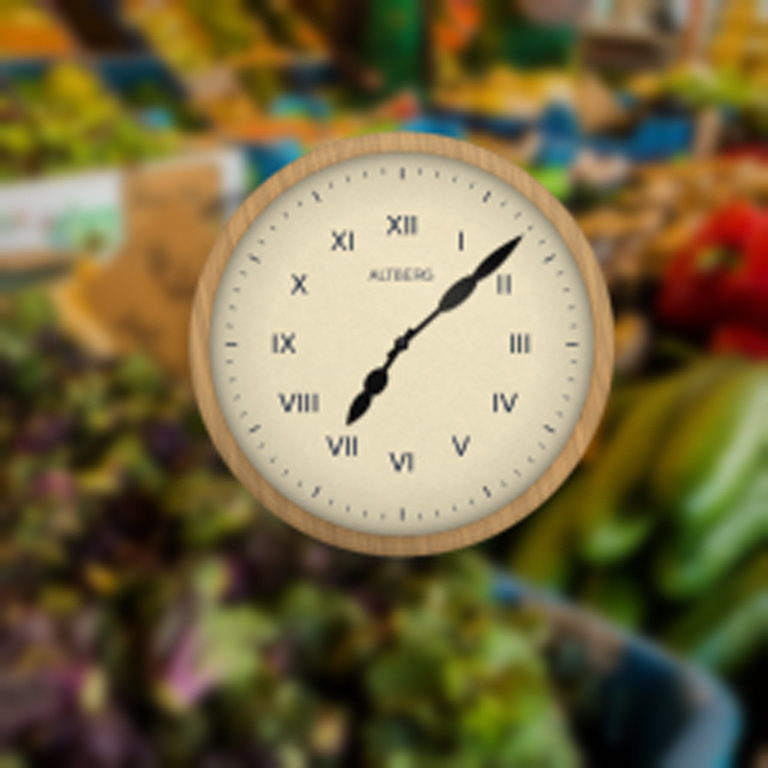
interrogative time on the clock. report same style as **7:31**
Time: **7:08**
